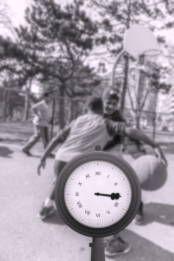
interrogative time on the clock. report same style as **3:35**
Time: **3:16**
